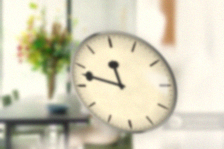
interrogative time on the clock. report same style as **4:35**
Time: **11:48**
